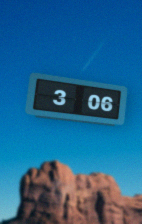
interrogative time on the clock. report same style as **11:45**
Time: **3:06**
